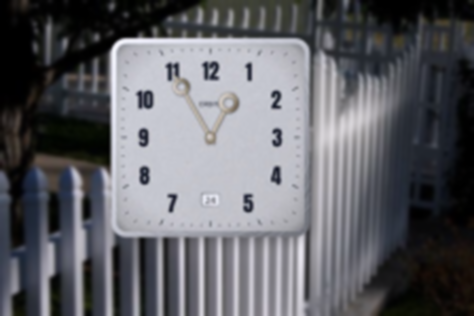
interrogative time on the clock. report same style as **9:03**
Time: **12:55**
